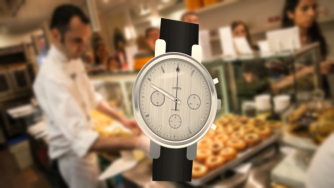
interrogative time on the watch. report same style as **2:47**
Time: **9:49**
